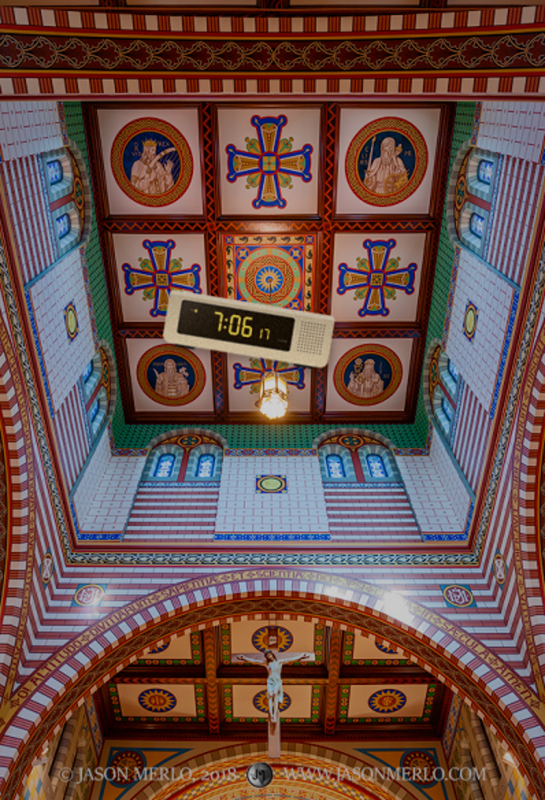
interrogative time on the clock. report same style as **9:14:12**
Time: **7:06:17**
